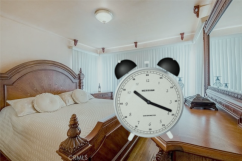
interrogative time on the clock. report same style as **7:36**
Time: **10:19**
